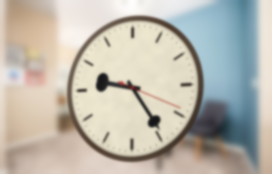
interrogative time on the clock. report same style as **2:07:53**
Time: **9:24:19**
